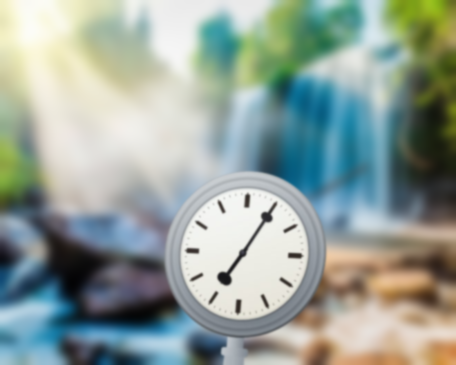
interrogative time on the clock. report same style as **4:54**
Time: **7:05**
